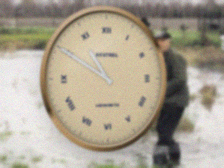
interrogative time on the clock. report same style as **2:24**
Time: **10:50**
